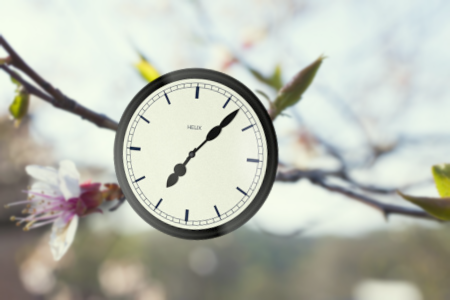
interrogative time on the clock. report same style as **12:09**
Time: **7:07**
